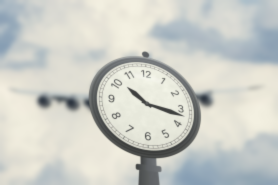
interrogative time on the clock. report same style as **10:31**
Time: **10:17**
